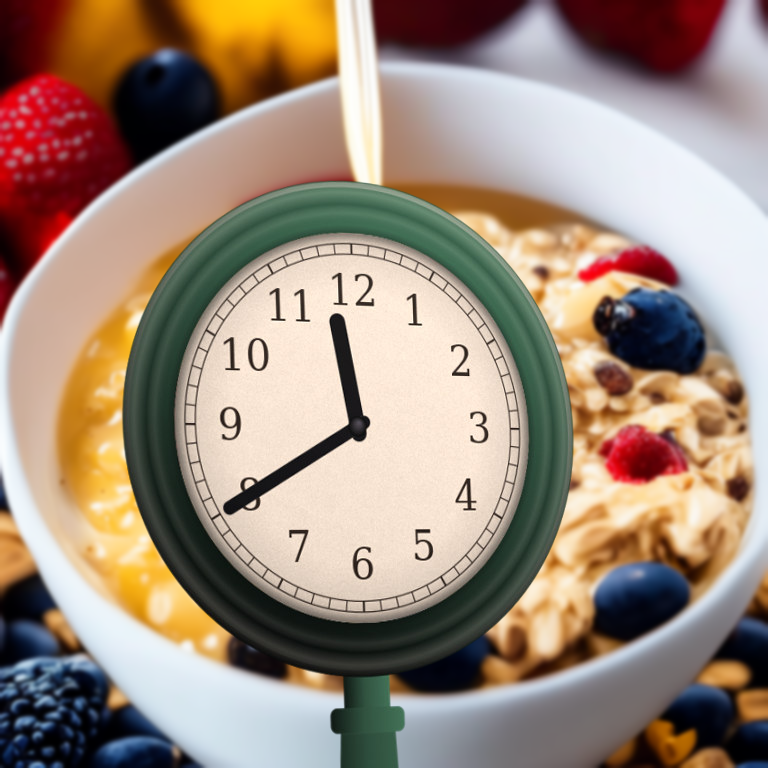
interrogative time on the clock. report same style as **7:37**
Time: **11:40**
